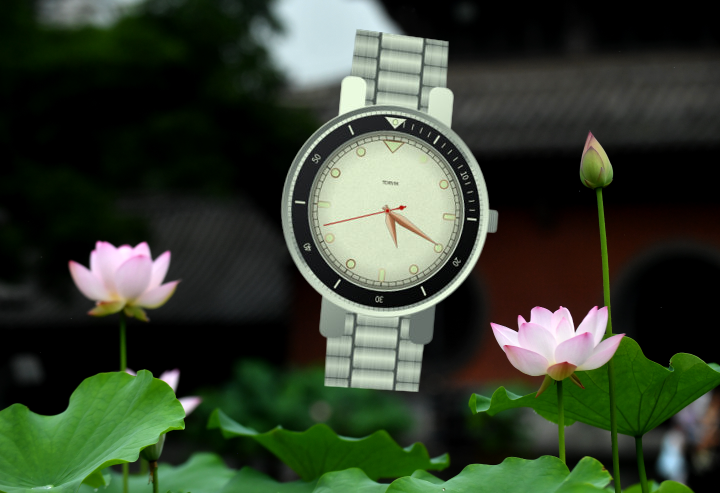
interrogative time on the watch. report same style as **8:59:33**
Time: **5:19:42**
